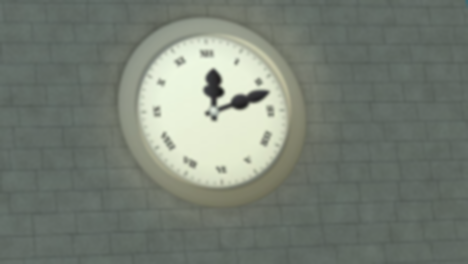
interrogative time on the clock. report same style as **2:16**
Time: **12:12**
